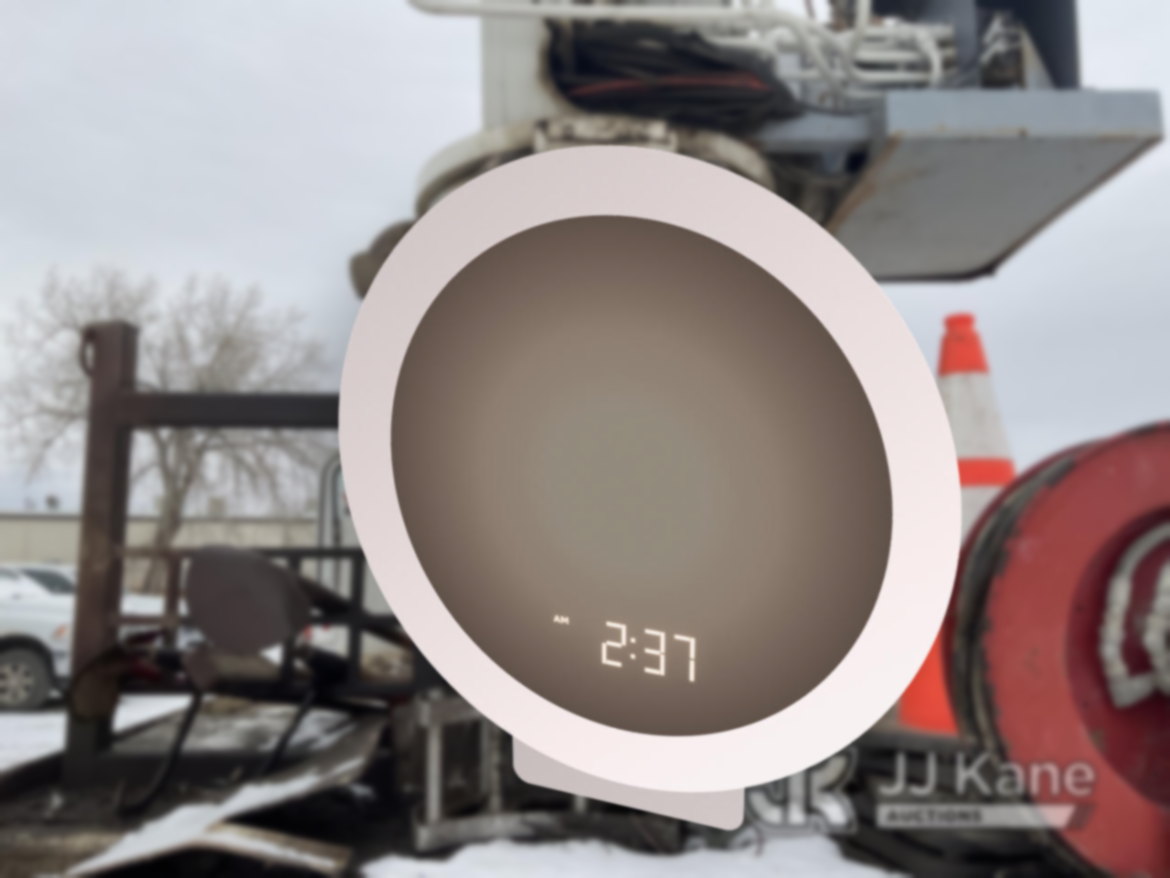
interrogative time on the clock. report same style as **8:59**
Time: **2:37**
